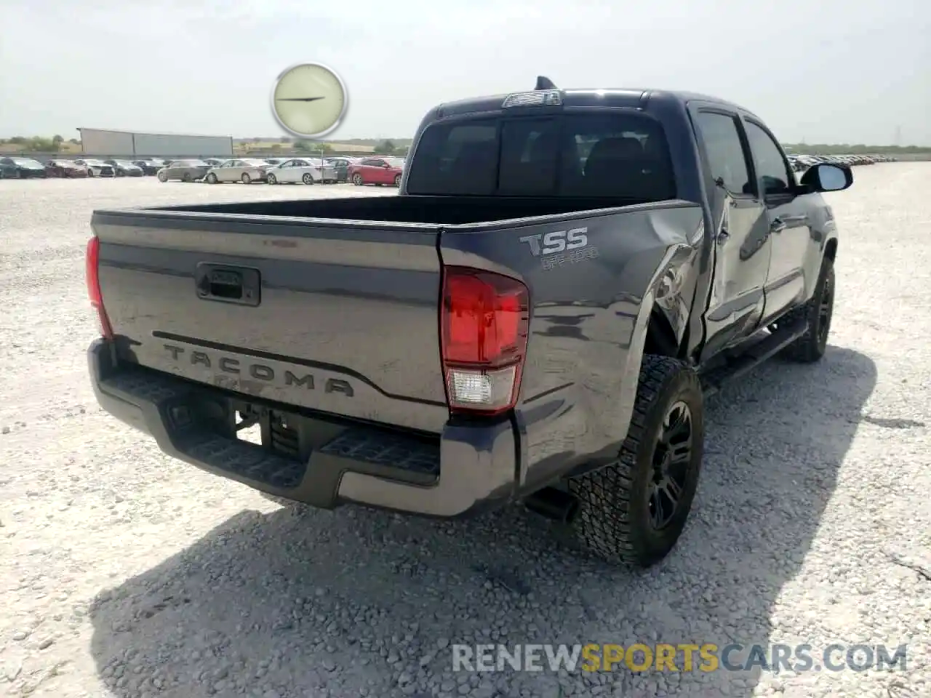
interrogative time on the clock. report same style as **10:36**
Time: **2:45**
